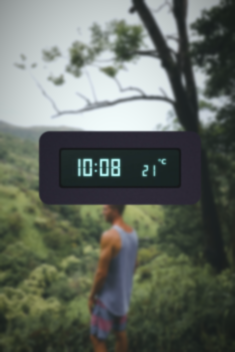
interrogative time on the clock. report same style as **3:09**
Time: **10:08**
